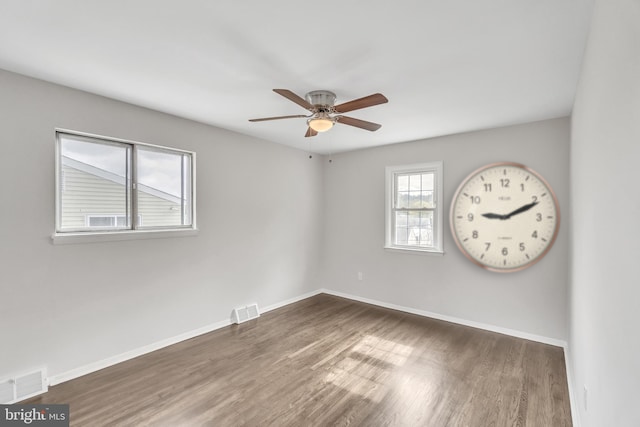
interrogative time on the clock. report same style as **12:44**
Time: **9:11**
